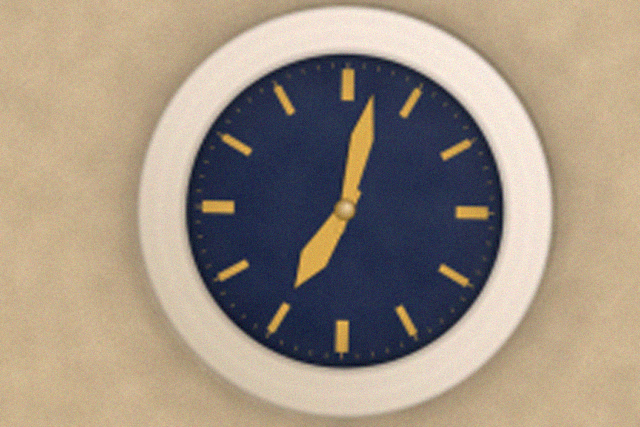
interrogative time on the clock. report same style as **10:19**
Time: **7:02**
